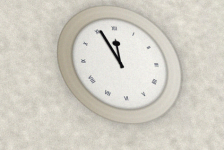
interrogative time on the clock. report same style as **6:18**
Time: **11:56**
